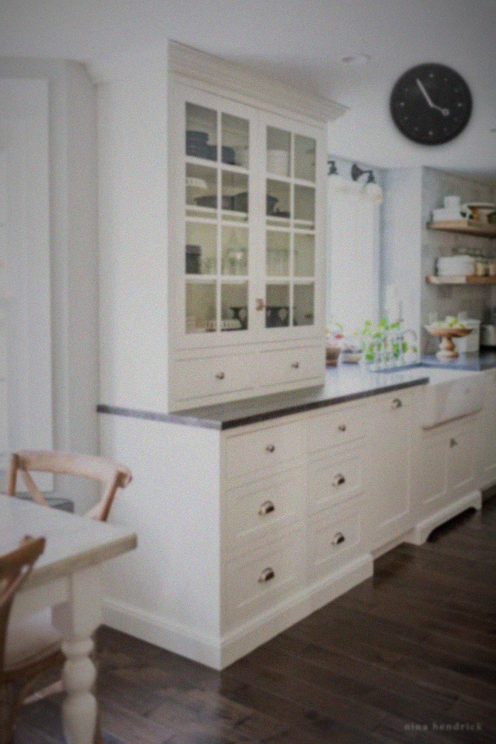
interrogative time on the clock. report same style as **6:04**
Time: **3:55**
